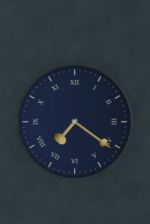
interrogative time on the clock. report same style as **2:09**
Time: **7:21**
